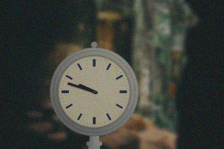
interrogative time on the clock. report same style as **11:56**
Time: **9:48**
